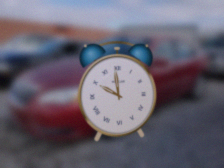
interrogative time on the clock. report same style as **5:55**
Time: **9:59**
